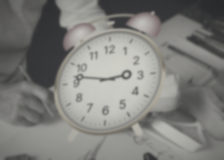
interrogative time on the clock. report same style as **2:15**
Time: **2:47**
